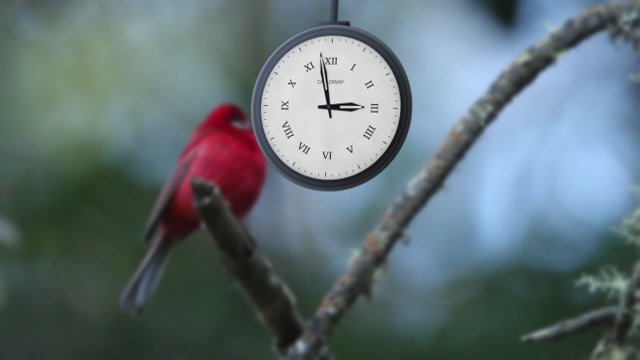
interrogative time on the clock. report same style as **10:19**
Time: **2:58**
